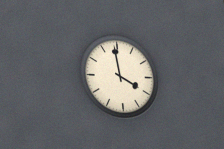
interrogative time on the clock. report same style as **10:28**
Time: **3:59**
